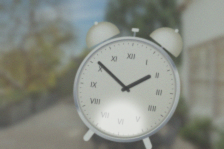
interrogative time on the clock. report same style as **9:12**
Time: **1:51**
